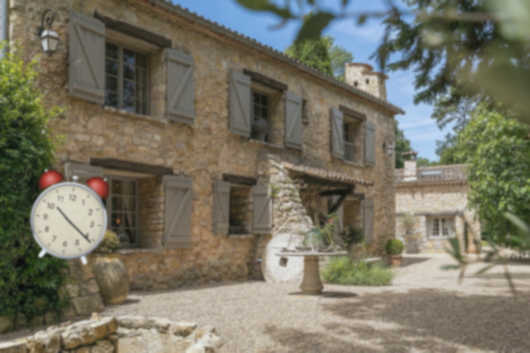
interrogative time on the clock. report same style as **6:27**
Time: **10:21**
